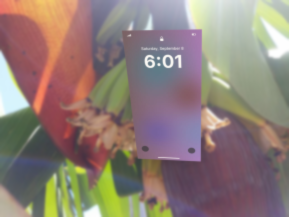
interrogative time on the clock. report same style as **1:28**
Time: **6:01**
